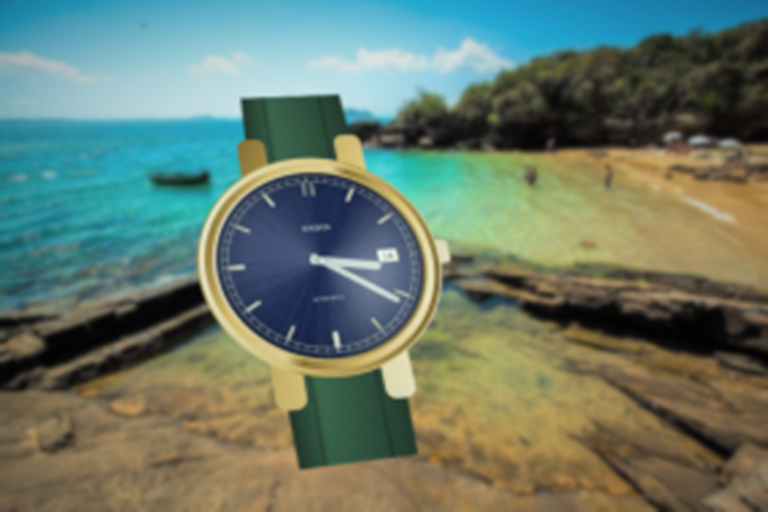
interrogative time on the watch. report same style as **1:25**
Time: **3:21**
